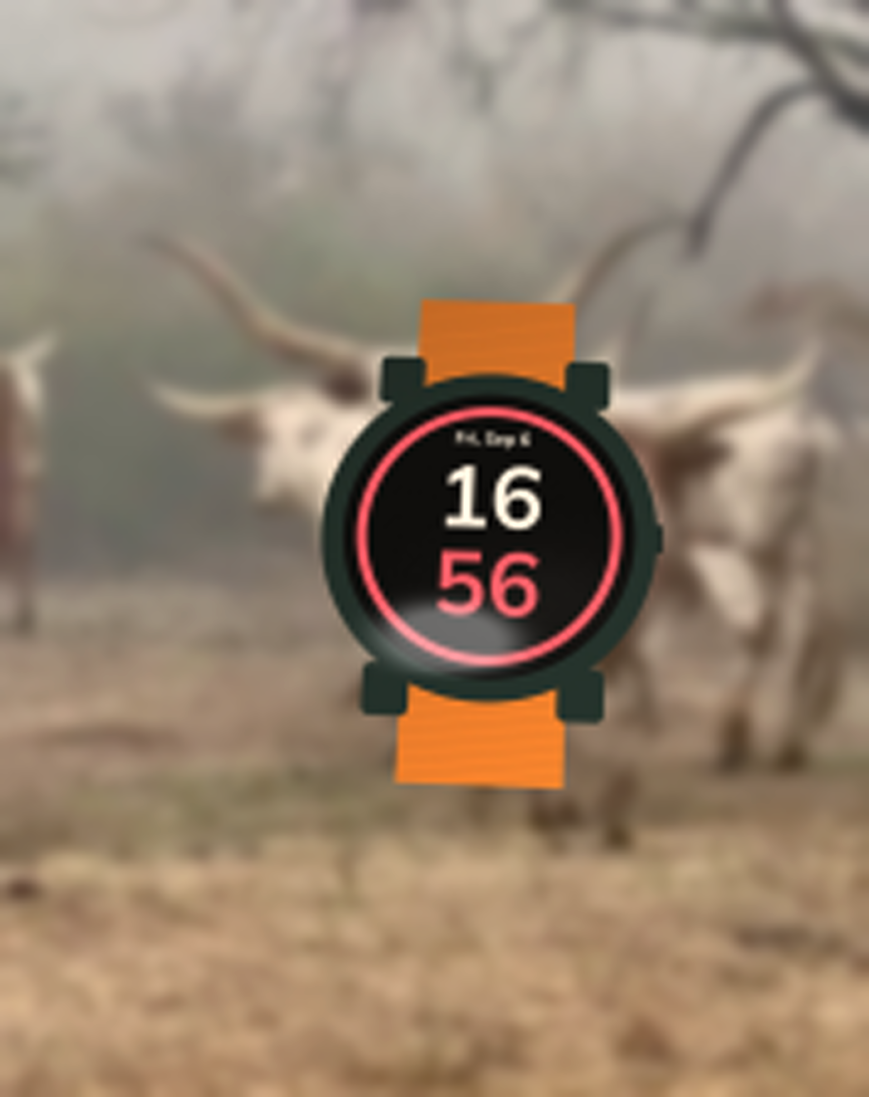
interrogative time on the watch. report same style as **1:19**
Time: **16:56**
